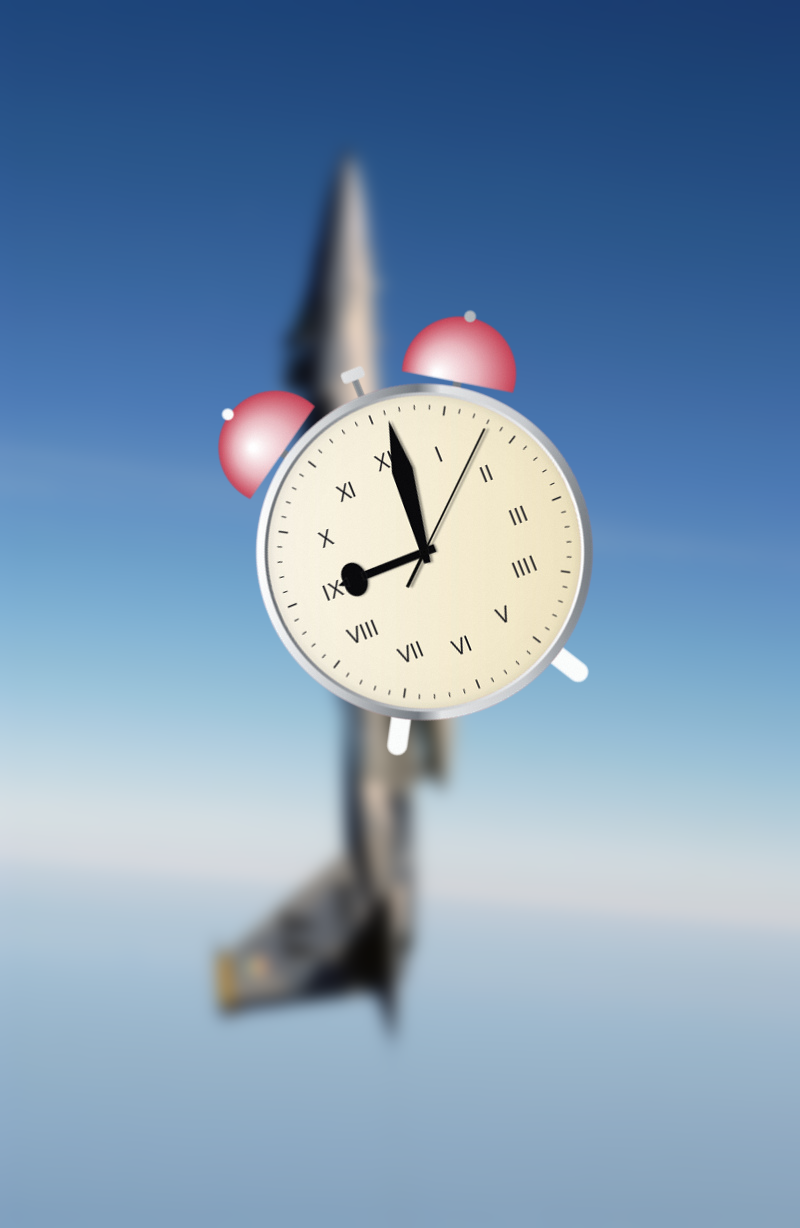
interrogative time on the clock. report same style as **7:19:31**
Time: **9:01:08**
